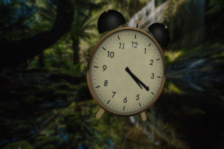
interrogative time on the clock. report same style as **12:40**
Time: **4:20**
